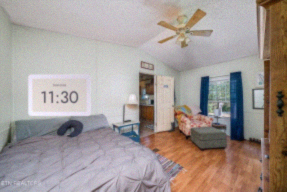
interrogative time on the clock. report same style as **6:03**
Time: **11:30**
